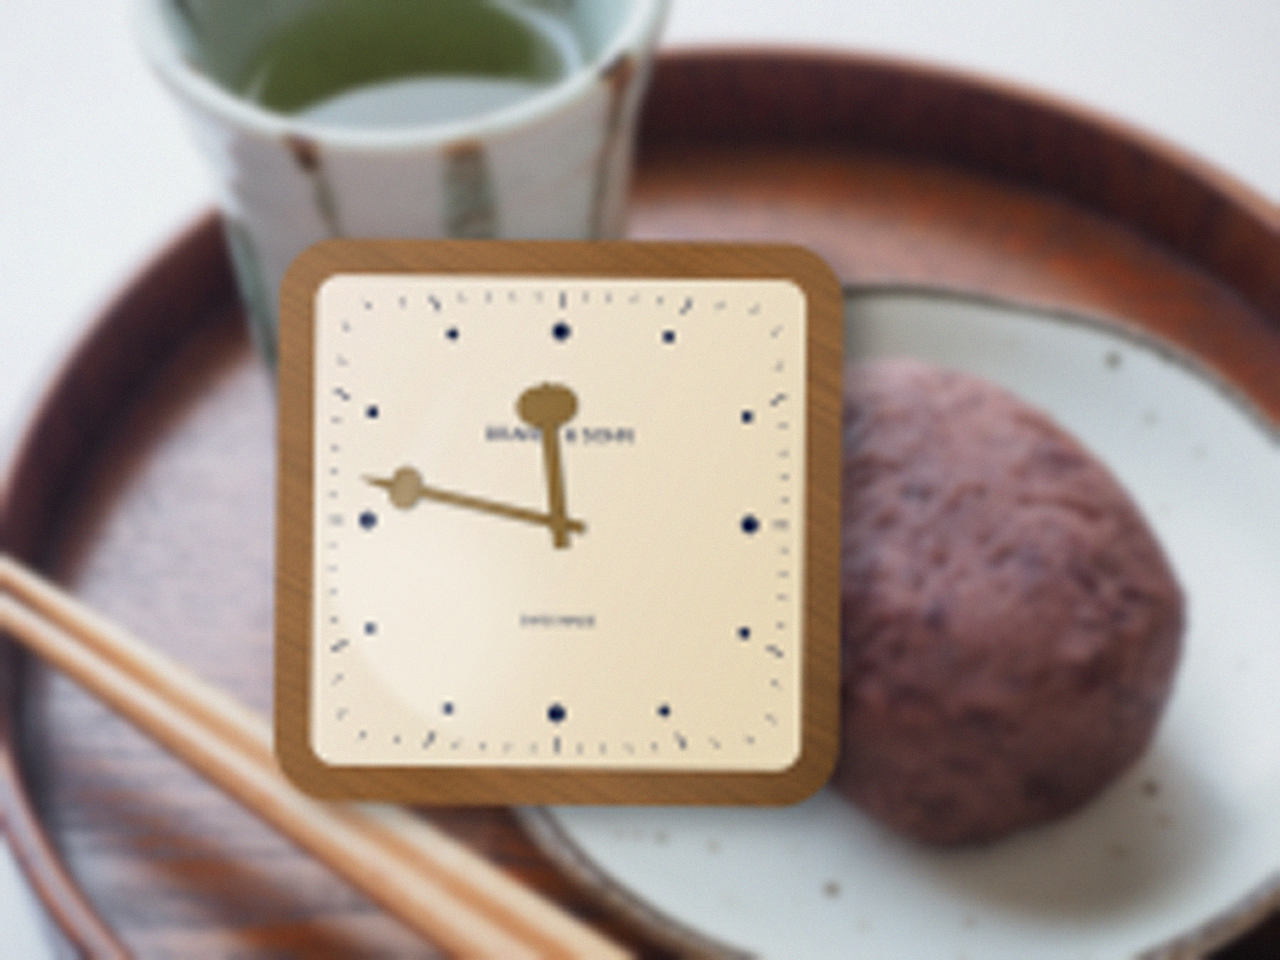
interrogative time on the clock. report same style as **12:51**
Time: **11:47**
